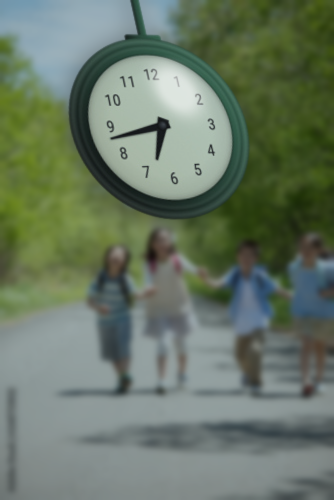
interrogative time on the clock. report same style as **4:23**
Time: **6:43**
